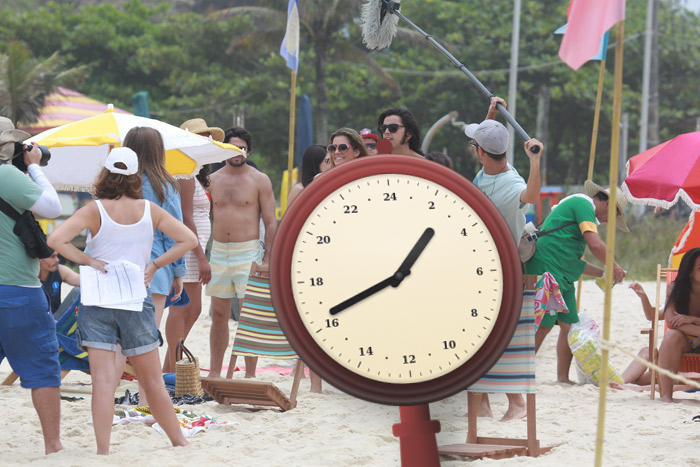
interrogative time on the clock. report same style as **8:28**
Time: **2:41**
